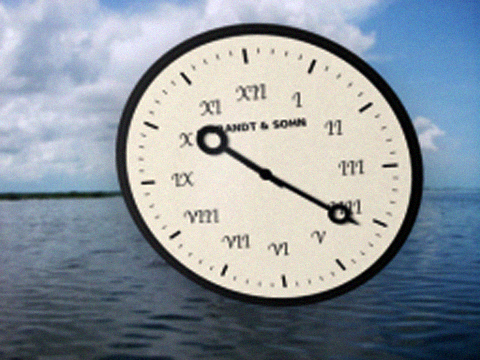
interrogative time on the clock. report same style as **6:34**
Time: **10:21**
